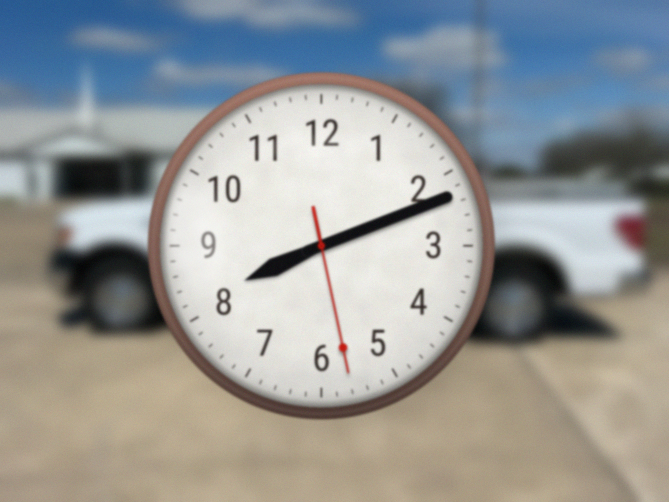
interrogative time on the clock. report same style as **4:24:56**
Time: **8:11:28**
